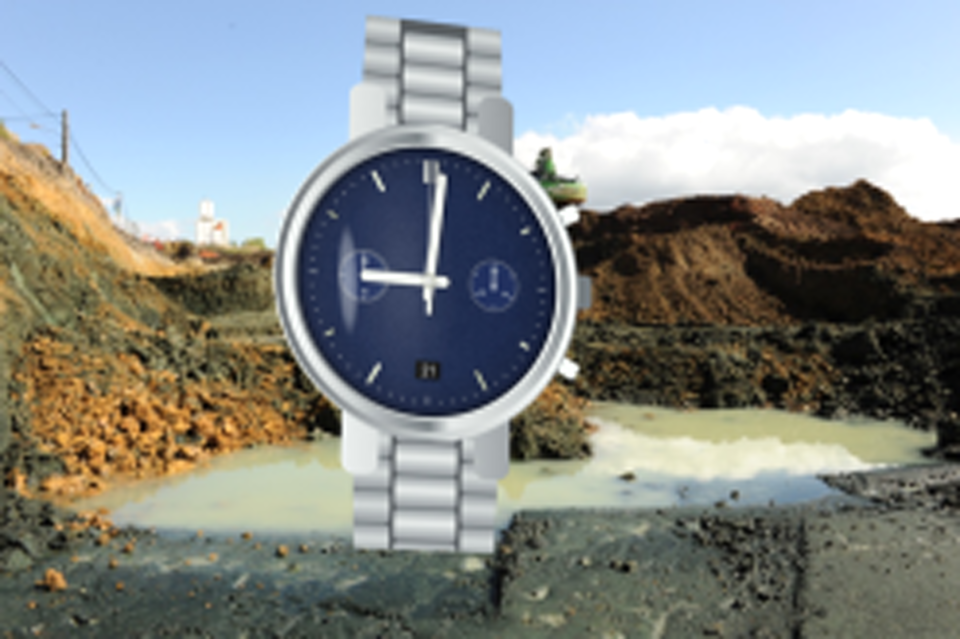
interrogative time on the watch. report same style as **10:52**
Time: **9:01**
